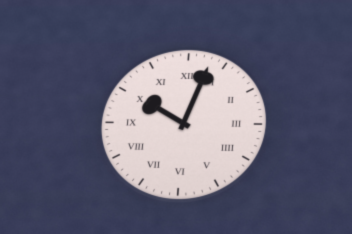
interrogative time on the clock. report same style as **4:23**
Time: **10:03**
